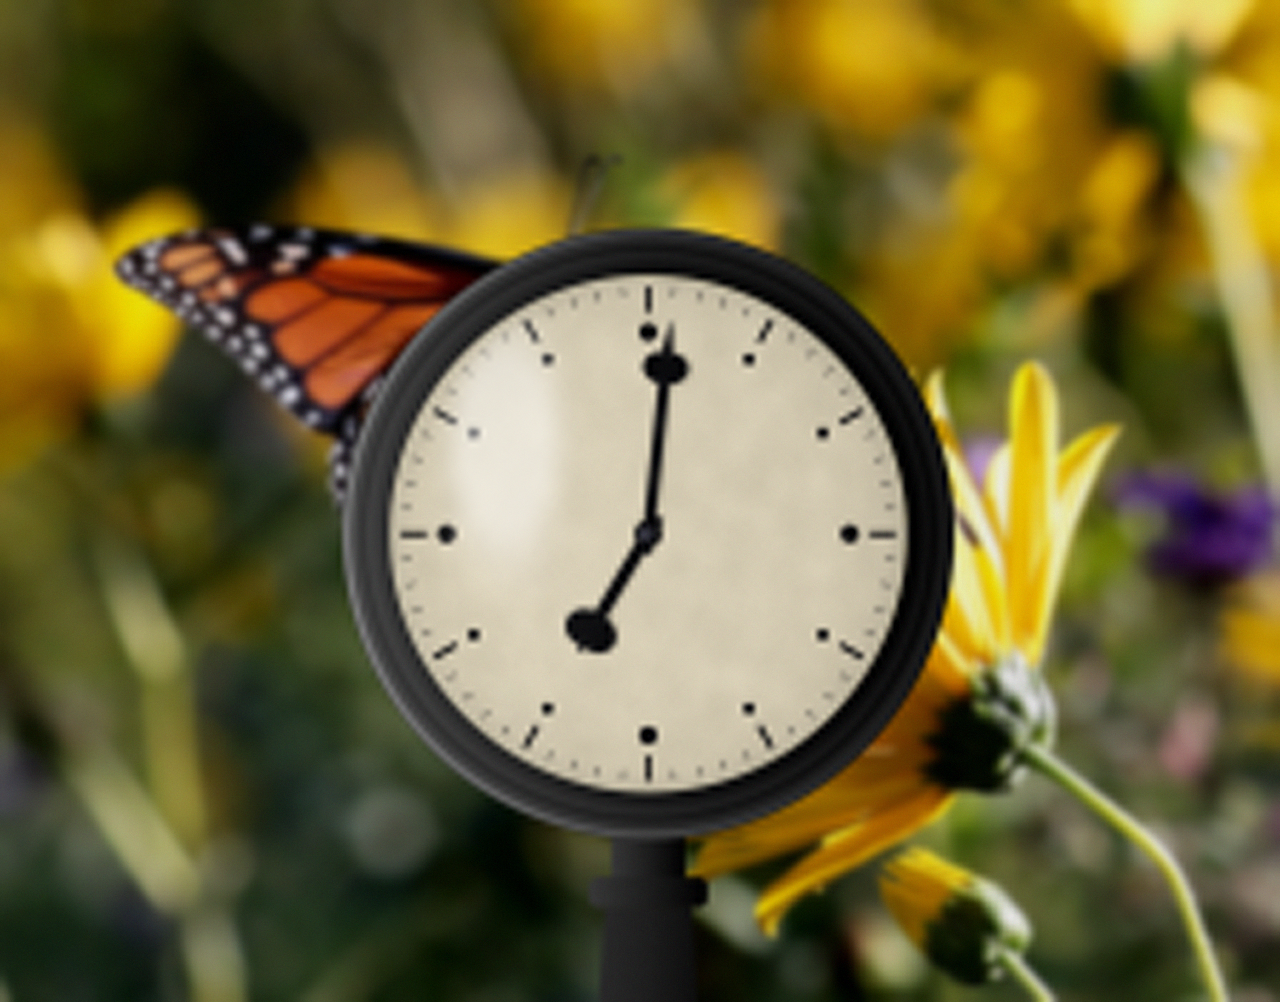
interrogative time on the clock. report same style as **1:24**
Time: **7:01**
